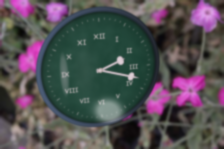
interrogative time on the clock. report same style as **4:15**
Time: **2:18**
